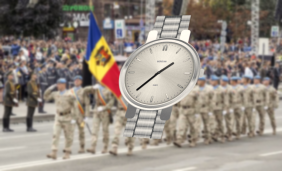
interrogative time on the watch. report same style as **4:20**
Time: **1:37**
